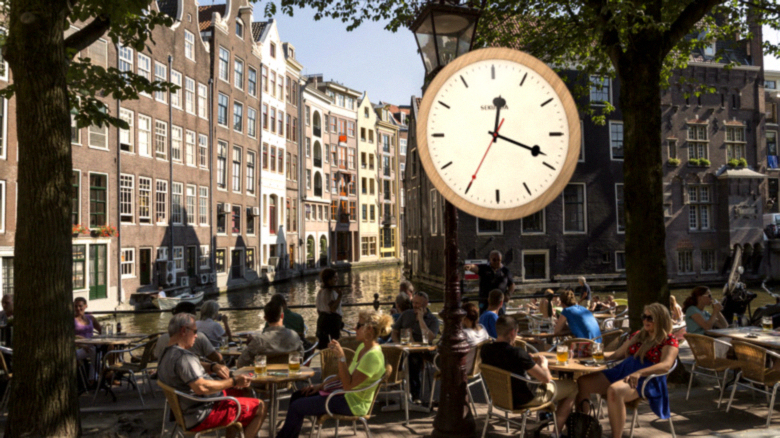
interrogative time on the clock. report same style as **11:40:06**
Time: **12:18:35**
